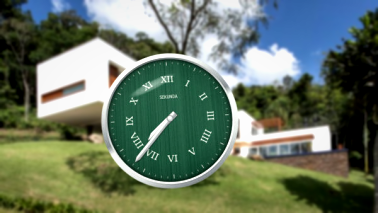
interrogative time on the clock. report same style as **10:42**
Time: **7:37**
